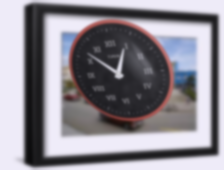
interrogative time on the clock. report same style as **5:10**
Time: **12:52**
